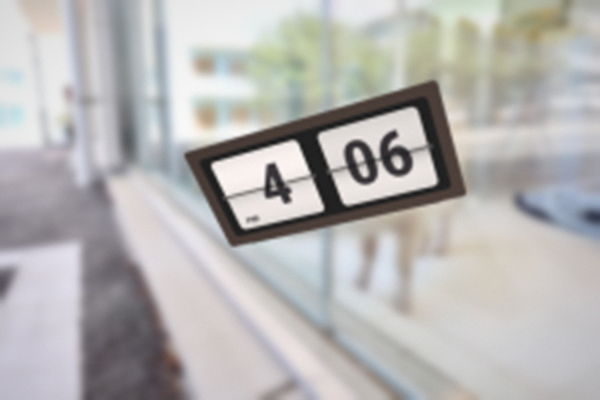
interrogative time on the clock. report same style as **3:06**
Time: **4:06**
